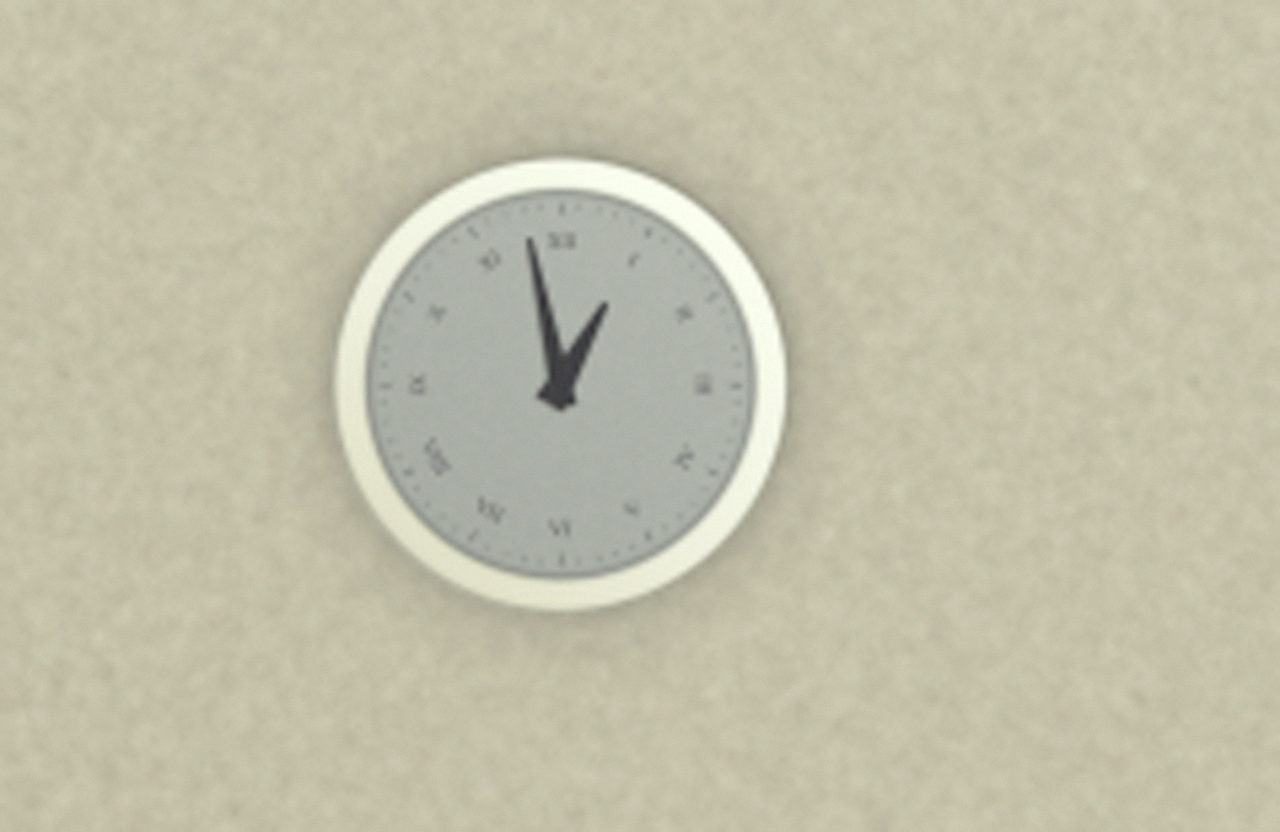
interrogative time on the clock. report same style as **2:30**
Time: **12:58**
